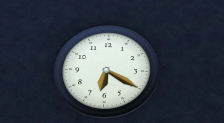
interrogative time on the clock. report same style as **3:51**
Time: **6:20**
